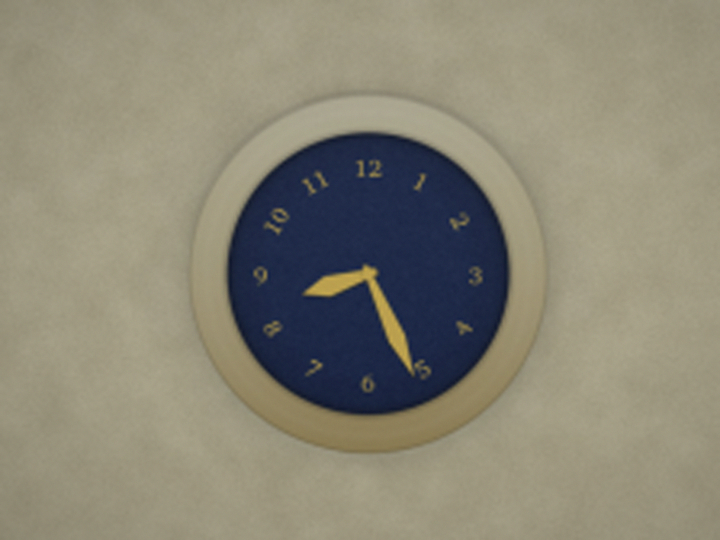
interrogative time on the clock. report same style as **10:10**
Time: **8:26**
